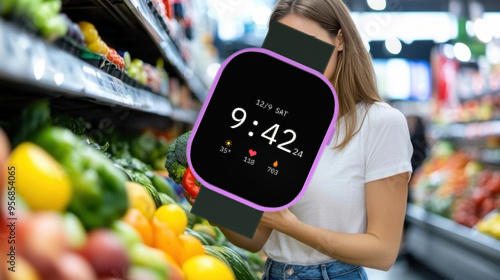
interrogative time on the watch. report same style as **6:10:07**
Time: **9:42:24**
